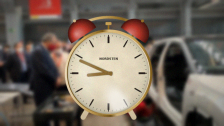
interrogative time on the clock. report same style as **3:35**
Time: **8:49**
